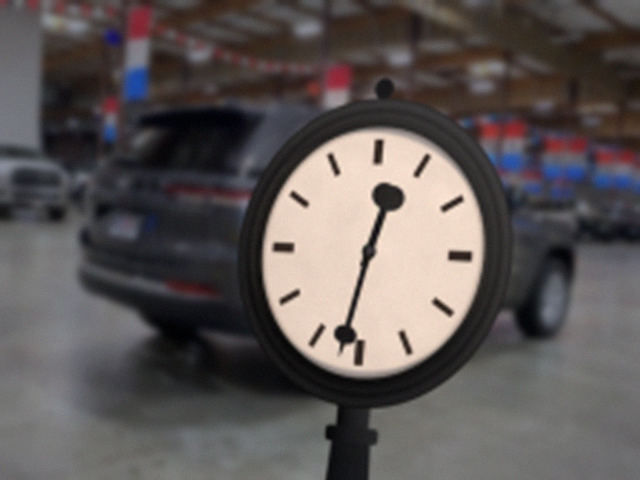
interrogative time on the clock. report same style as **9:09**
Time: **12:32**
